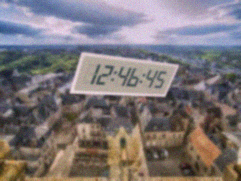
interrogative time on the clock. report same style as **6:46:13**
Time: **12:46:45**
